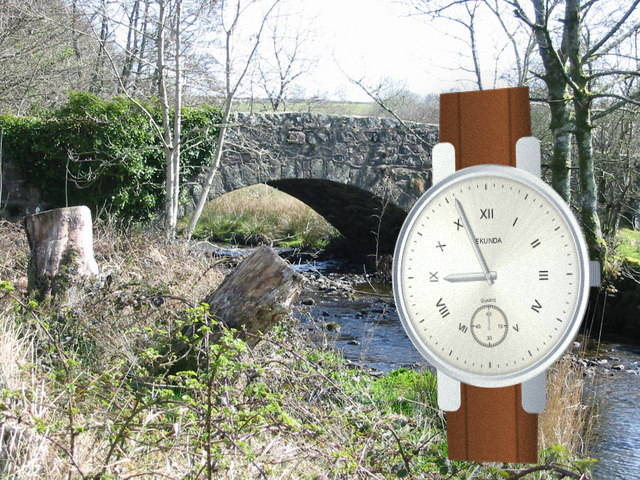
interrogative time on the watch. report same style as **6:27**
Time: **8:56**
